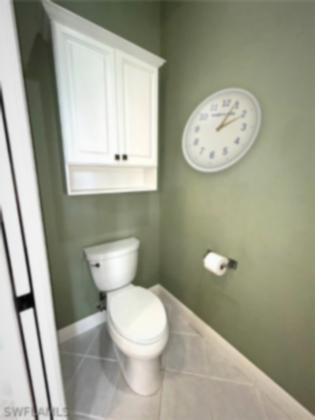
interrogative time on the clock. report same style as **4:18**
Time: **2:04**
